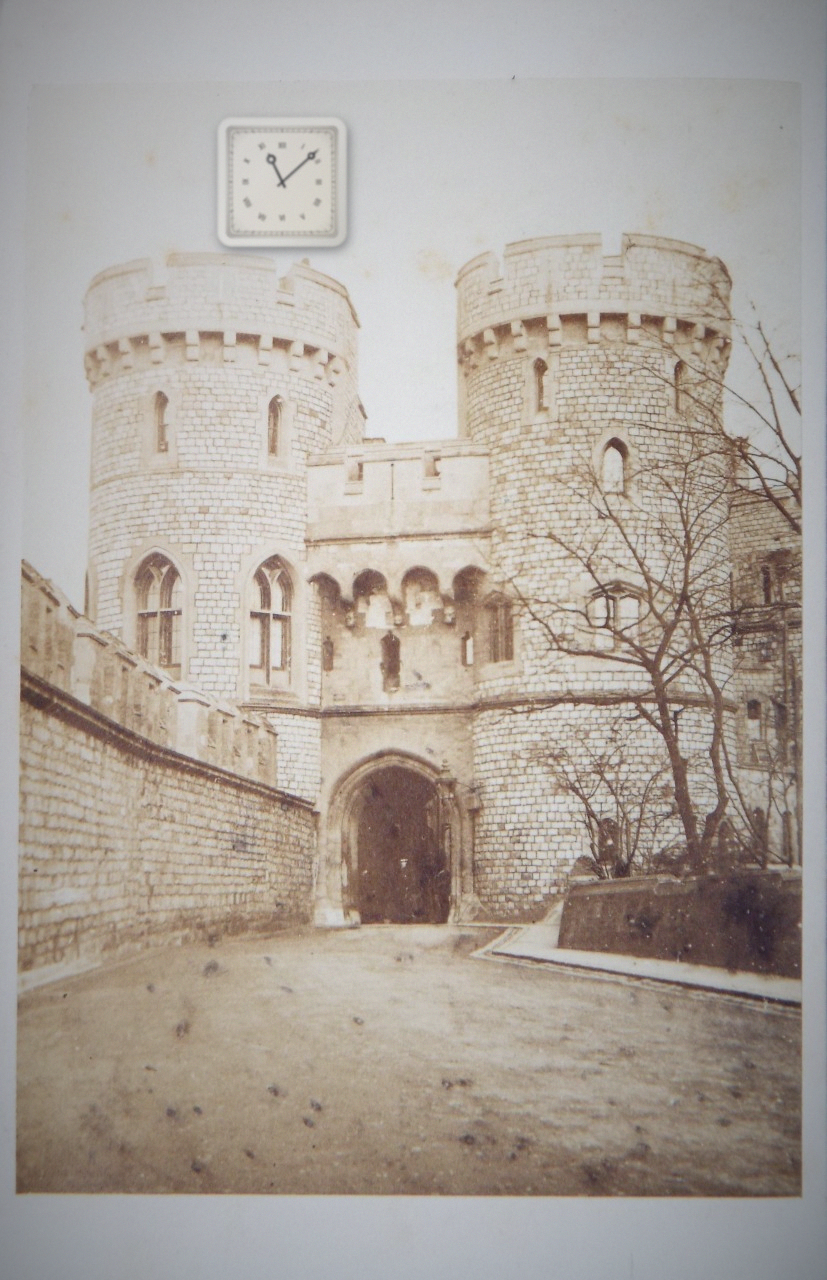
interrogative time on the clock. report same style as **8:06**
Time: **11:08**
